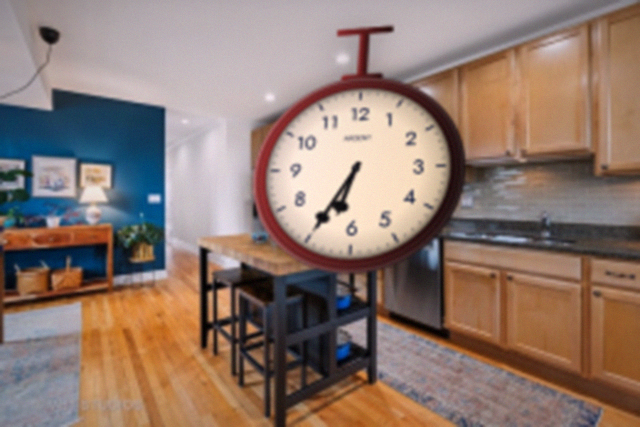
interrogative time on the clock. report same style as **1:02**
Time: **6:35**
